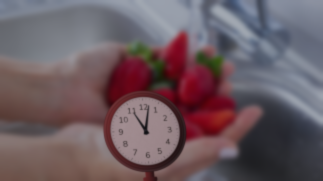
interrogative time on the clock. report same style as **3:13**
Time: **11:02**
